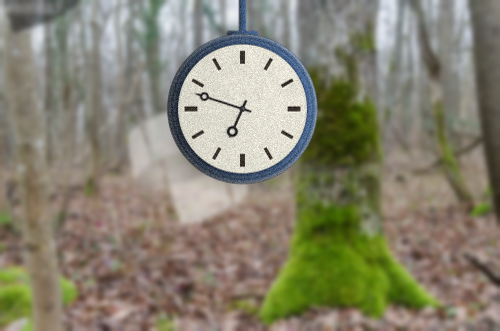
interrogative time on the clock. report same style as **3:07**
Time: **6:48**
